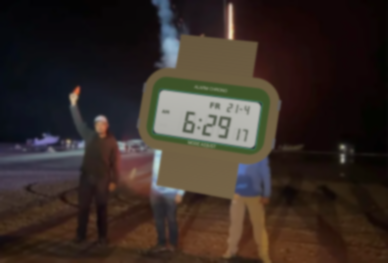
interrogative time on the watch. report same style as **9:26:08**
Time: **6:29:17**
